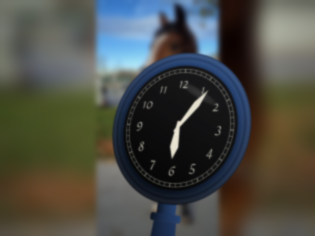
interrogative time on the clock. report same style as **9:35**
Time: **6:06**
